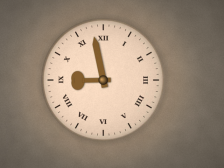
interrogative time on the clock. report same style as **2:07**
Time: **8:58**
